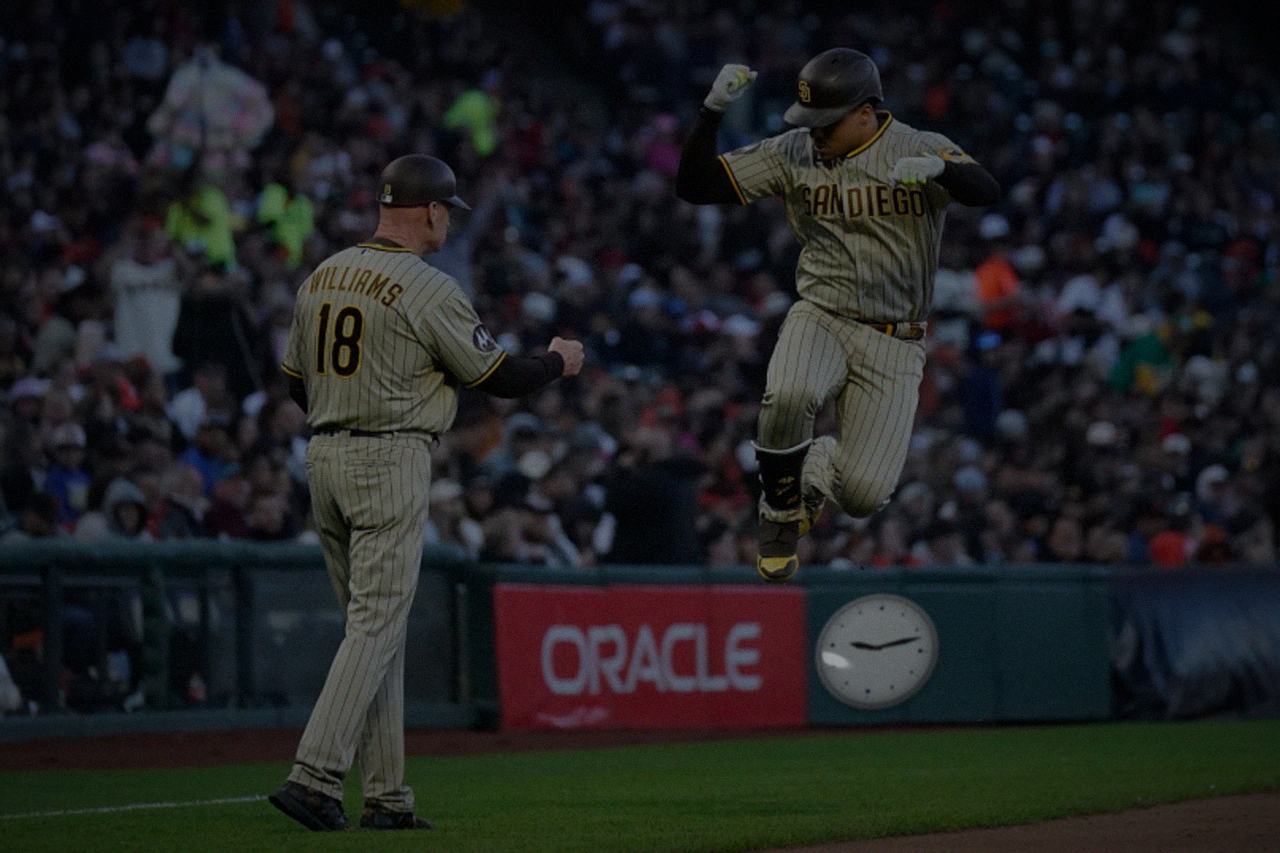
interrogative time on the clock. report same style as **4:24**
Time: **9:12**
